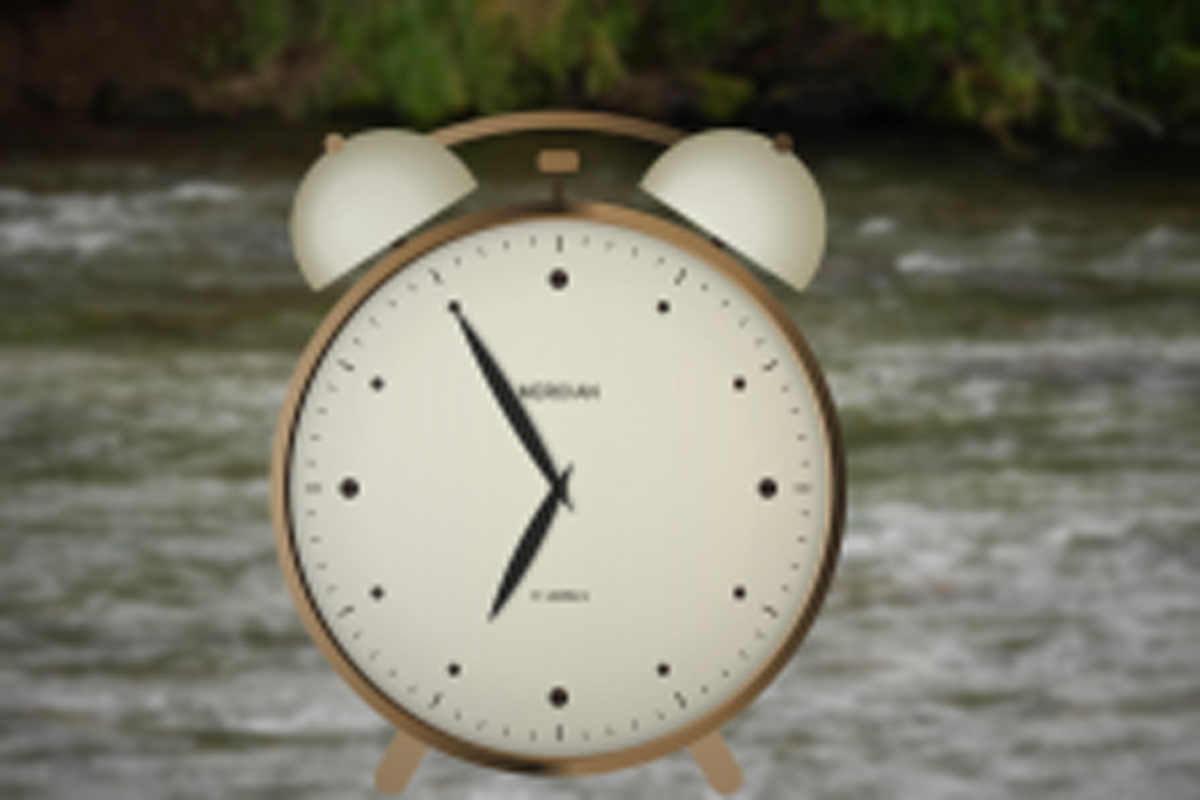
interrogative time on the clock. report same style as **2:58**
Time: **6:55**
